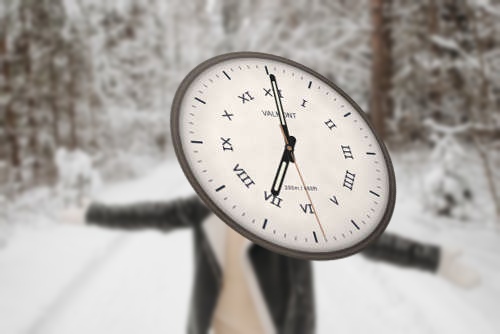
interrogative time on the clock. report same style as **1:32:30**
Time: **7:00:29**
